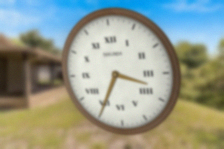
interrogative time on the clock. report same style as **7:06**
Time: **3:35**
